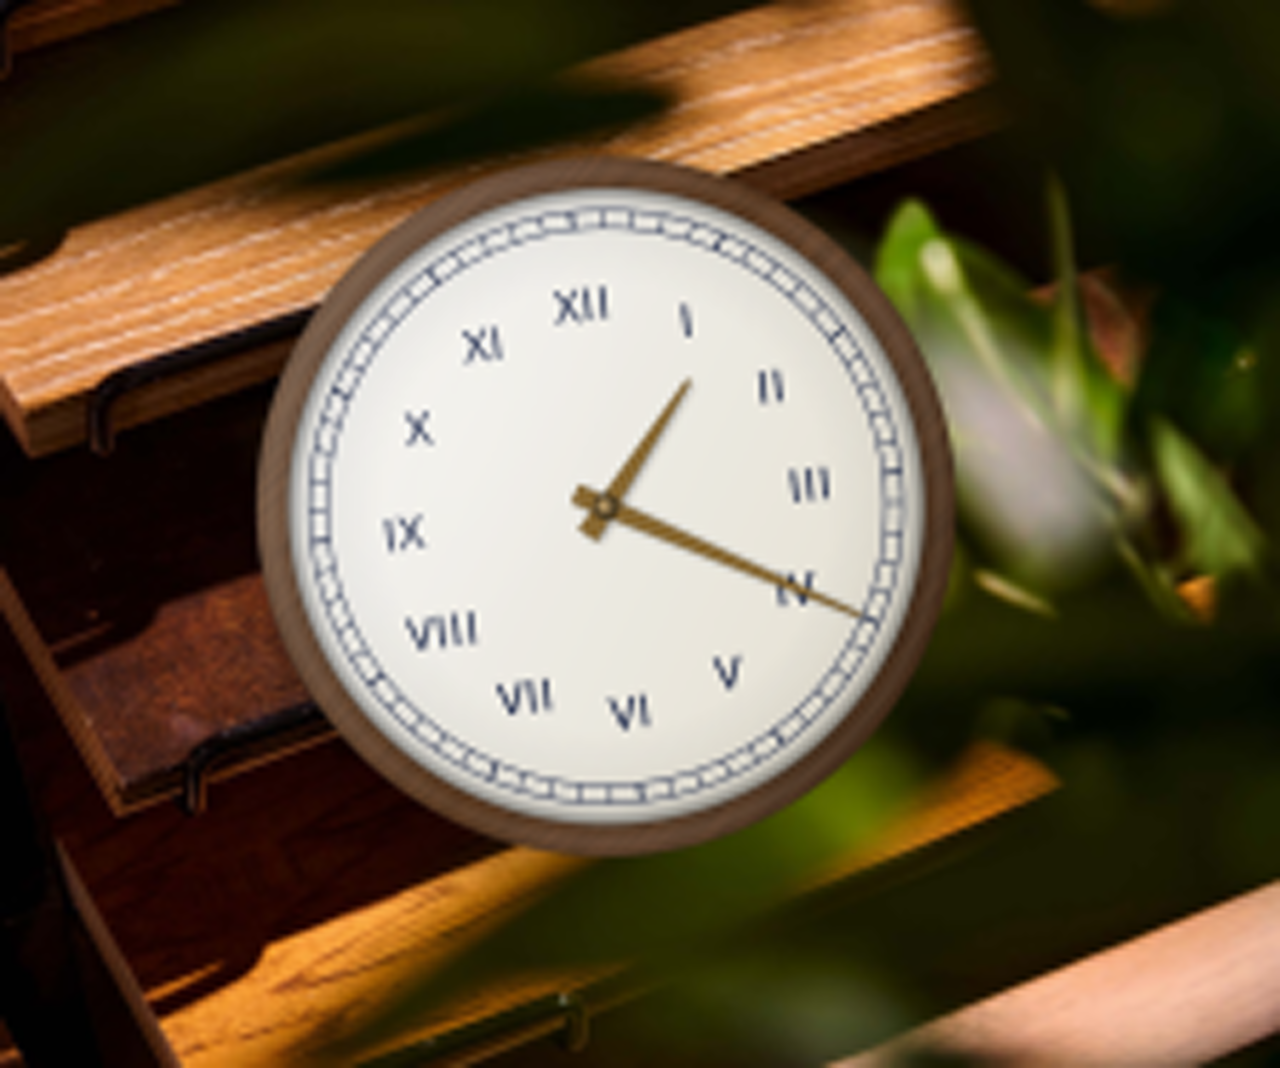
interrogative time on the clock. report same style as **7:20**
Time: **1:20**
